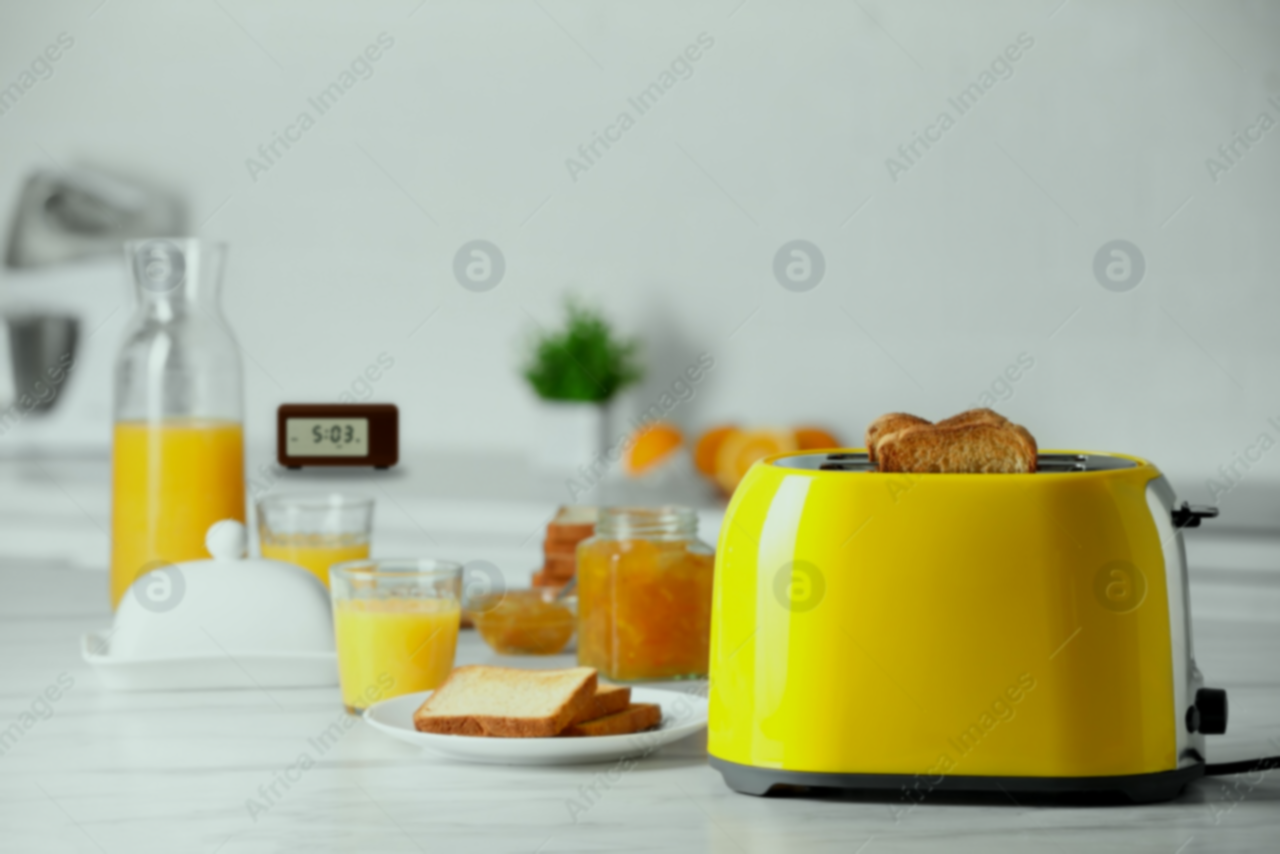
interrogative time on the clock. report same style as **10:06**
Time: **5:03**
